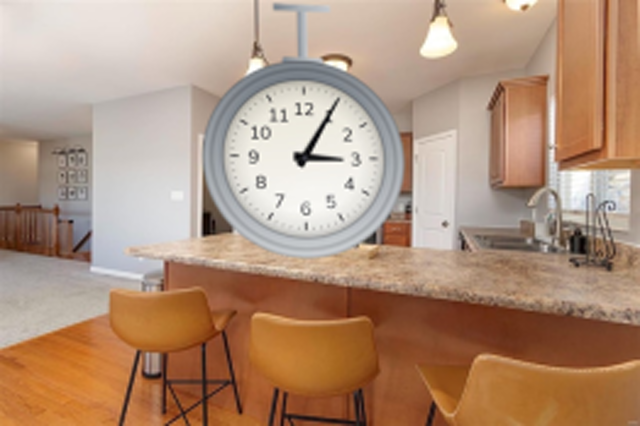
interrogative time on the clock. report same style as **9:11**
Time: **3:05**
